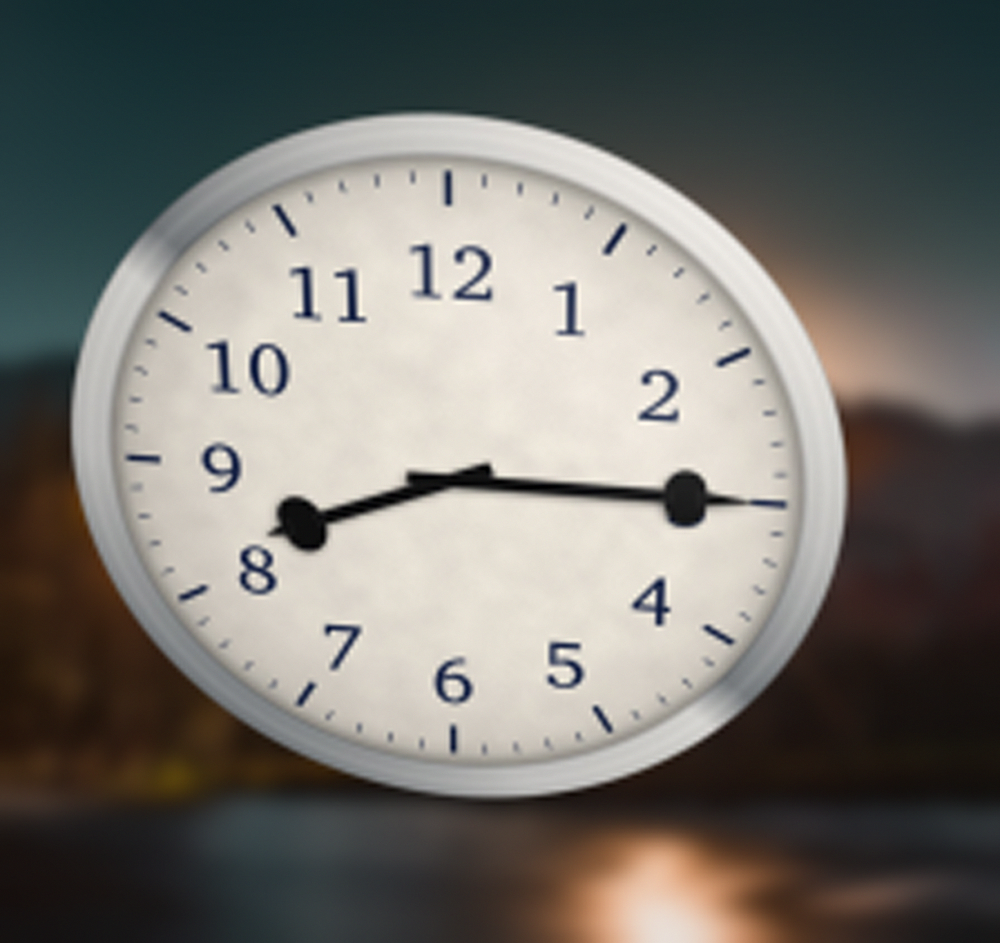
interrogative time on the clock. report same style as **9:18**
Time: **8:15**
